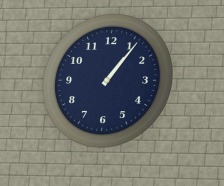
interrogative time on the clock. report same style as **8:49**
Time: **1:06**
